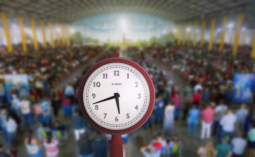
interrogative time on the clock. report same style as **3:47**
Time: **5:42**
